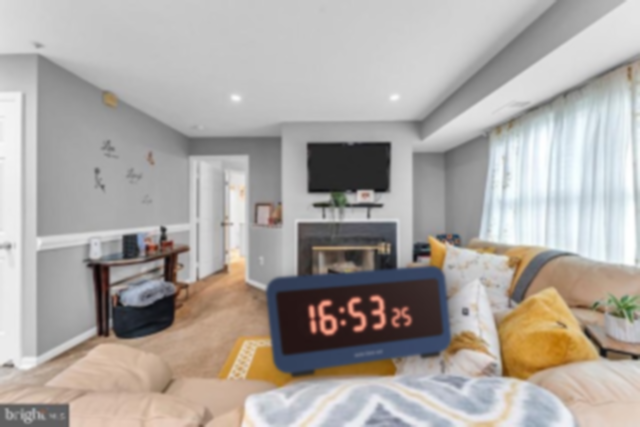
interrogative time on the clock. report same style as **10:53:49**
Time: **16:53:25**
